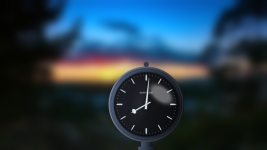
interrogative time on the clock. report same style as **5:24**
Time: **8:01**
